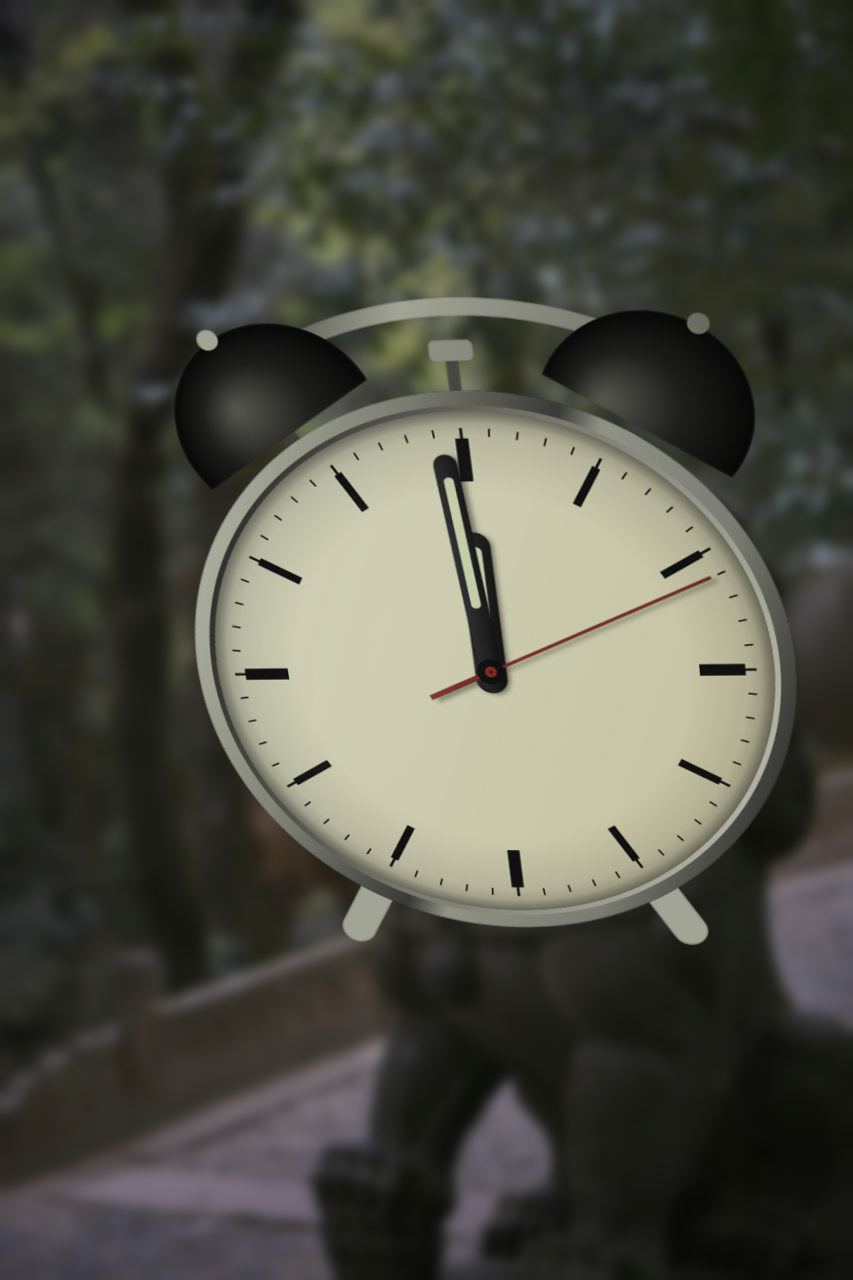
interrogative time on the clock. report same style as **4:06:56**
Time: **11:59:11**
